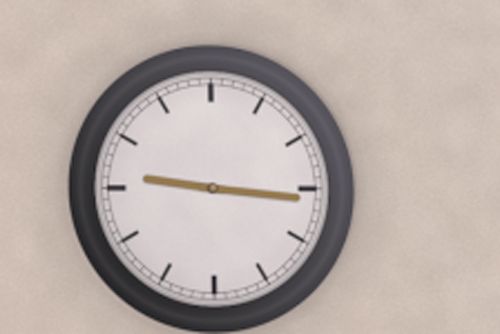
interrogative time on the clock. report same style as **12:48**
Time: **9:16**
